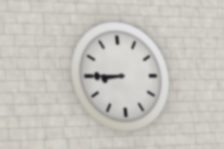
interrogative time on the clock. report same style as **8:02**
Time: **8:45**
